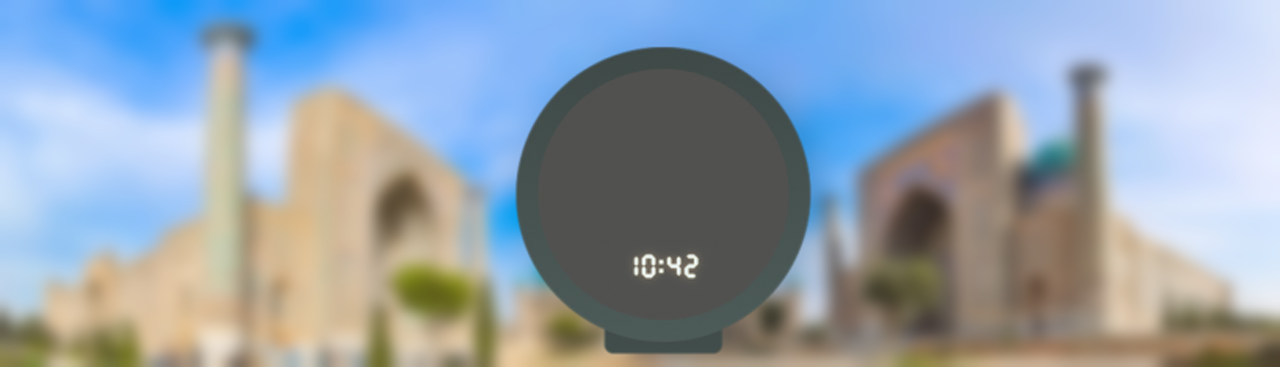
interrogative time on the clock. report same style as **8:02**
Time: **10:42**
